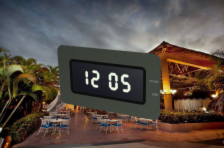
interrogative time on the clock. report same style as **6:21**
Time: **12:05**
